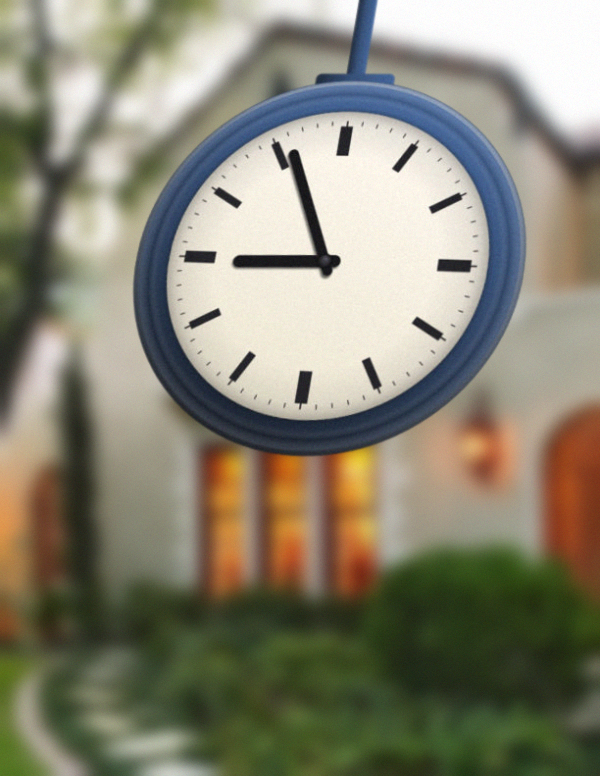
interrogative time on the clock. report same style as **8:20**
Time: **8:56**
